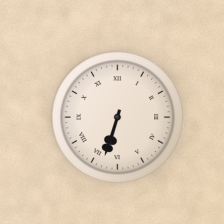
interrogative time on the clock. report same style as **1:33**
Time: **6:33**
